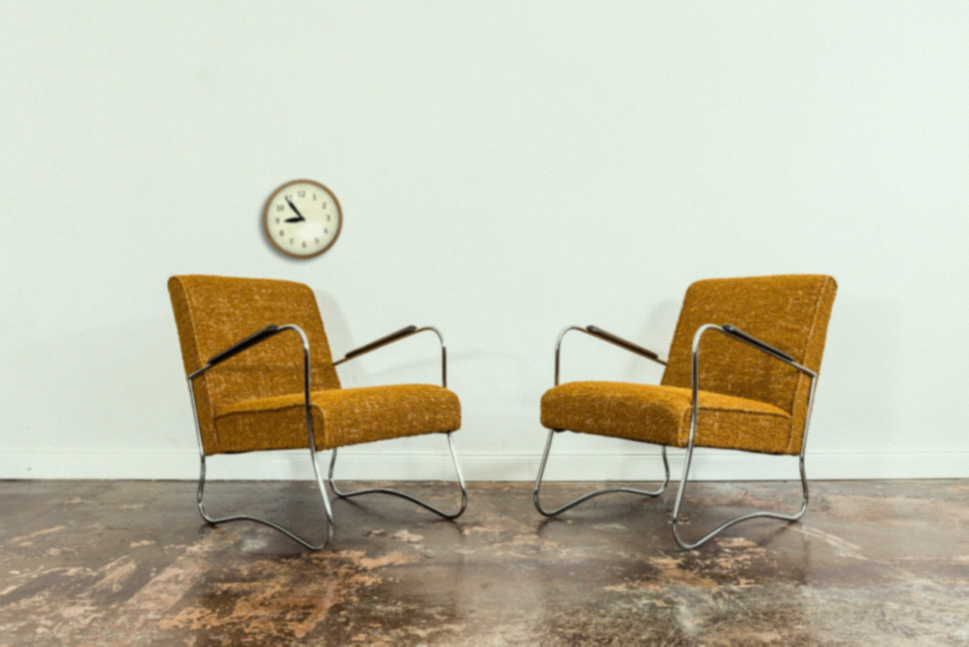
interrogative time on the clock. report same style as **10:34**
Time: **8:54**
